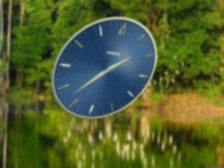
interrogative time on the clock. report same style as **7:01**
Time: **1:37**
